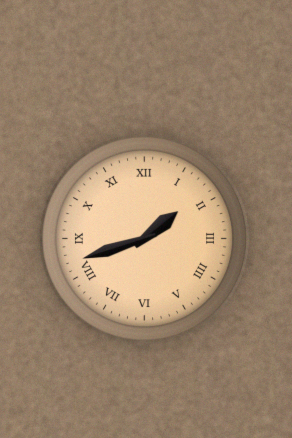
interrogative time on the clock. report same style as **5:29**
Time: **1:42**
